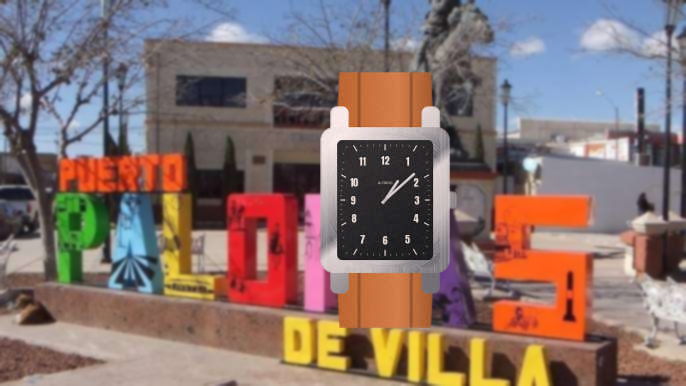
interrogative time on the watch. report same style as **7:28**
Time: **1:08**
